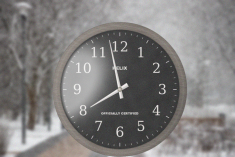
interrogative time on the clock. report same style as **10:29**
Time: **7:58**
